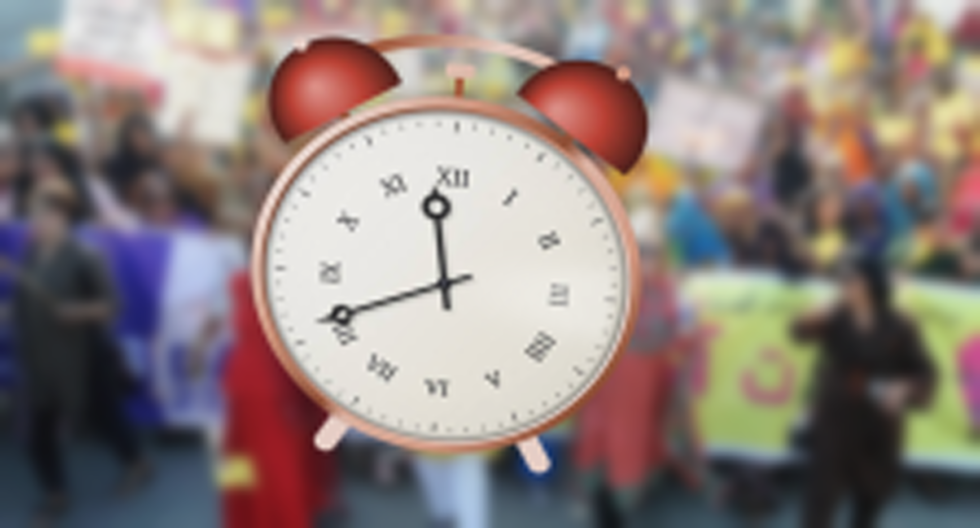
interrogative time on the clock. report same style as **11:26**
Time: **11:41**
